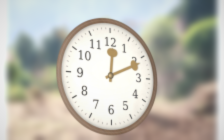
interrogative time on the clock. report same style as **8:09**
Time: **12:11**
